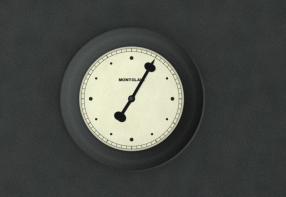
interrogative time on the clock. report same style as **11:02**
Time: **7:05**
